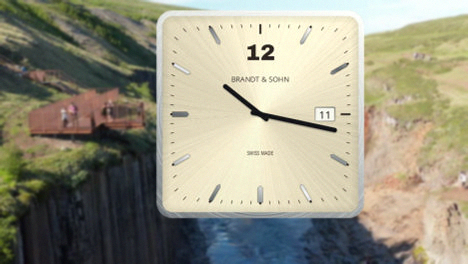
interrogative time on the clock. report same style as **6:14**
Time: **10:17**
